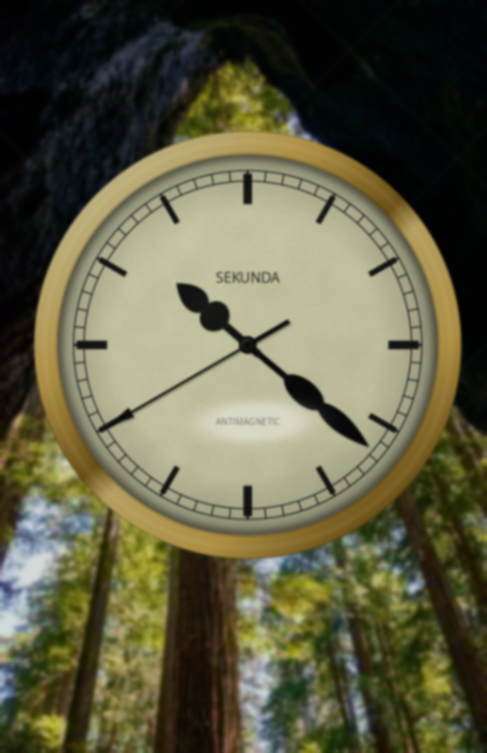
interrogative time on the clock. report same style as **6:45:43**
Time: **10:21:40**
